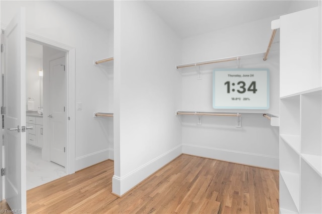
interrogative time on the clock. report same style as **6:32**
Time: **1:34**
